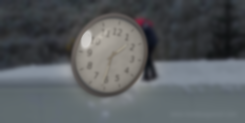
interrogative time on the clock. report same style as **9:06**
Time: **1:31**
